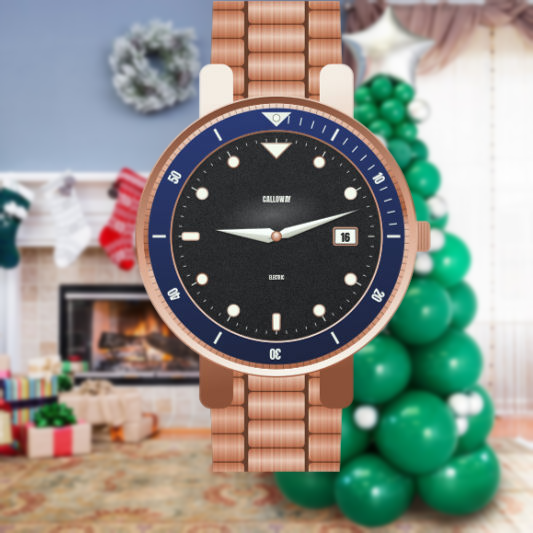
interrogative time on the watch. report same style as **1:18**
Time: **9:12**
